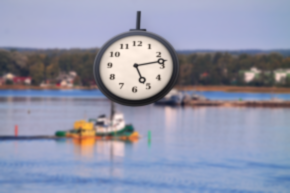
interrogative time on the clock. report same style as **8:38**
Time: **5:13**
